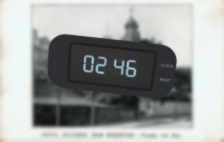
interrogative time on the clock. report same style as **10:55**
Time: **2:46**
